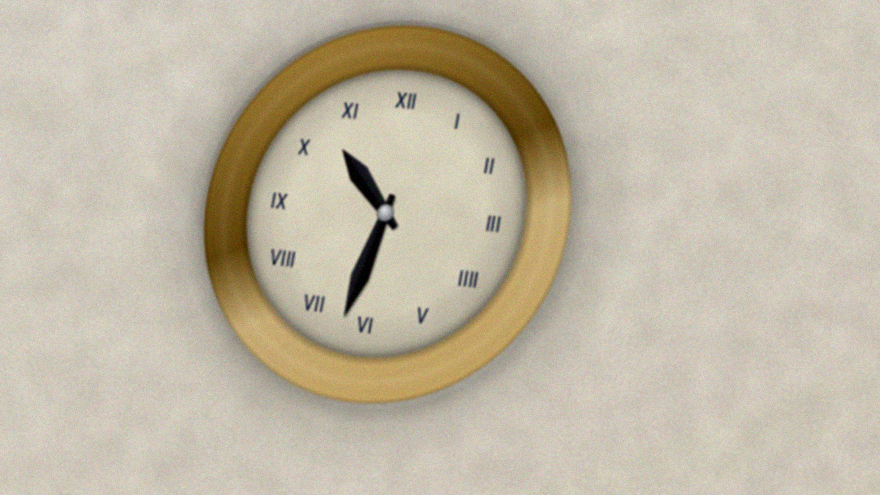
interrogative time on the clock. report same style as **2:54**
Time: **10:32**
